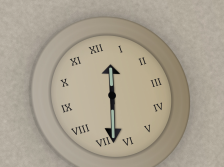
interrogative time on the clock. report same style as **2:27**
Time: **12:33**
